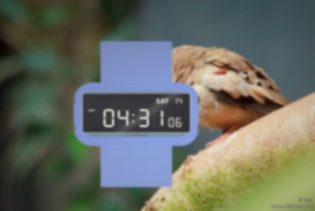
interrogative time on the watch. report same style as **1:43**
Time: **4:31**
